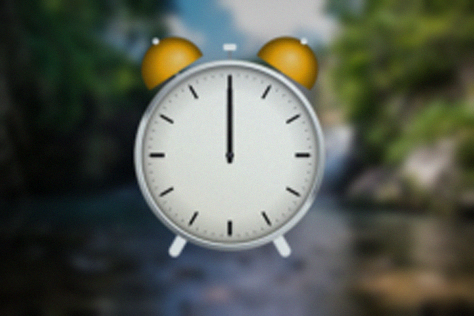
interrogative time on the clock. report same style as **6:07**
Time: **12:00**
